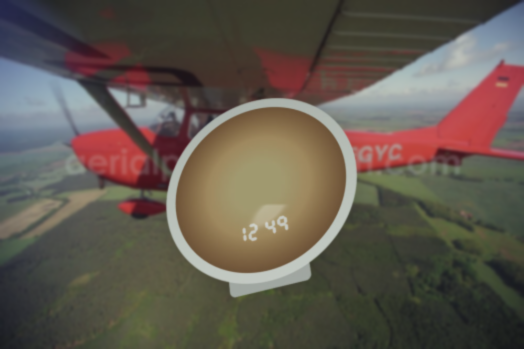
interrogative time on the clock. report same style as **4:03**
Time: **12:49**
